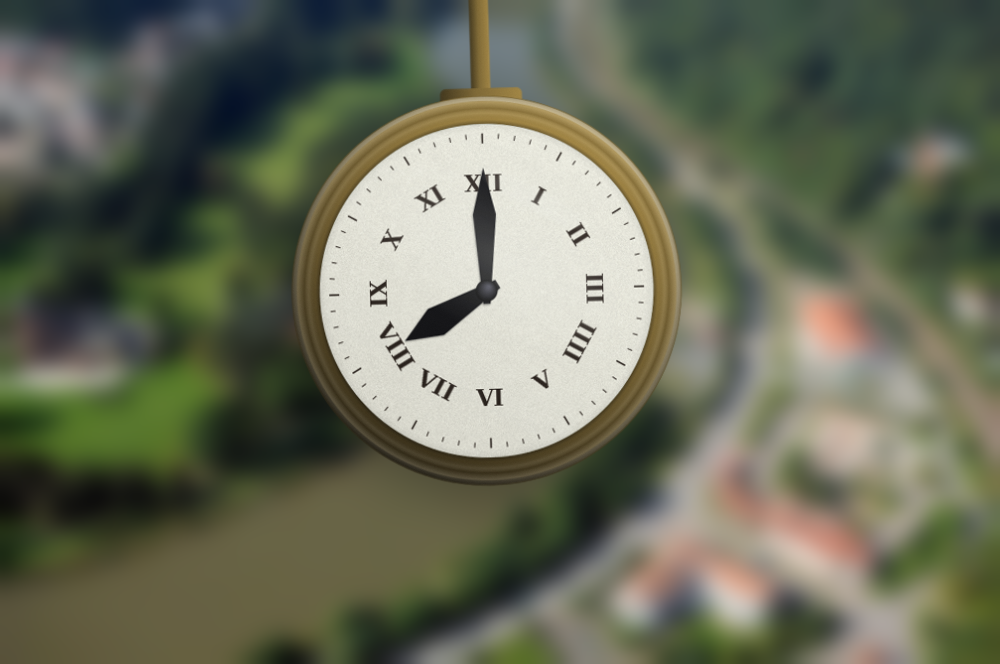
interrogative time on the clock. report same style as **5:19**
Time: **8:00**
